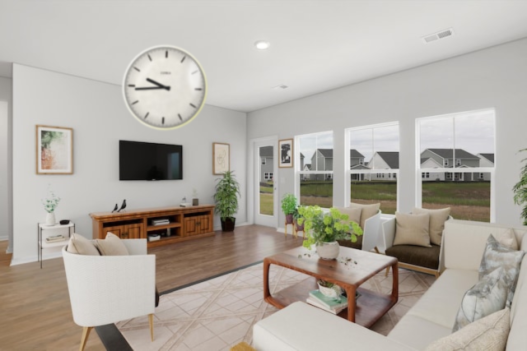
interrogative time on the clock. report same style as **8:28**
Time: **9:44**
